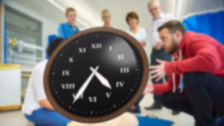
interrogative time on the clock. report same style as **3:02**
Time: **4:35**
